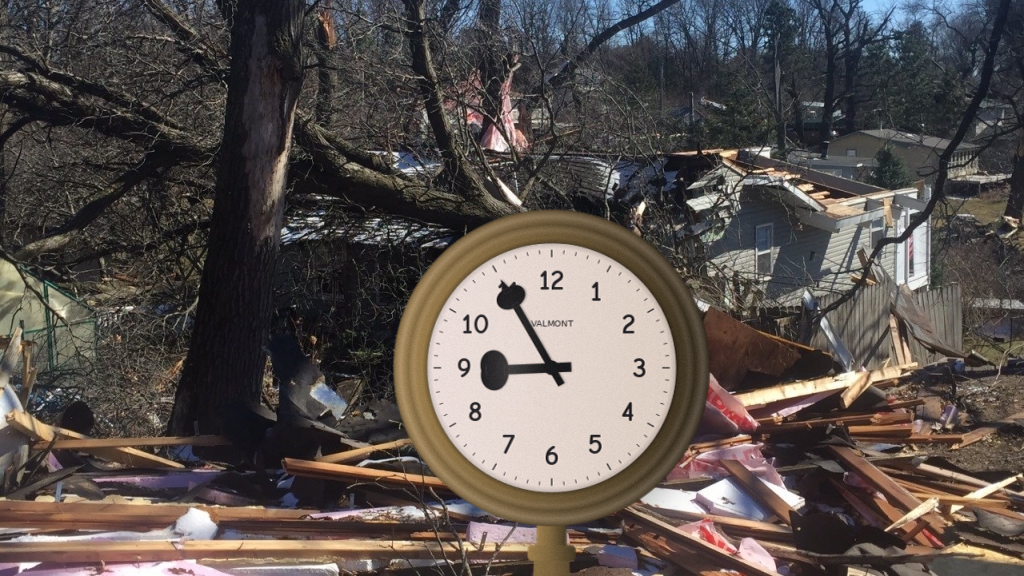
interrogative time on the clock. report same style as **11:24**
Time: **8:55**
